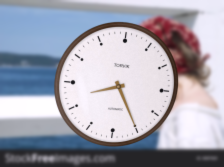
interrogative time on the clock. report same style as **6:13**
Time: **8:25**
